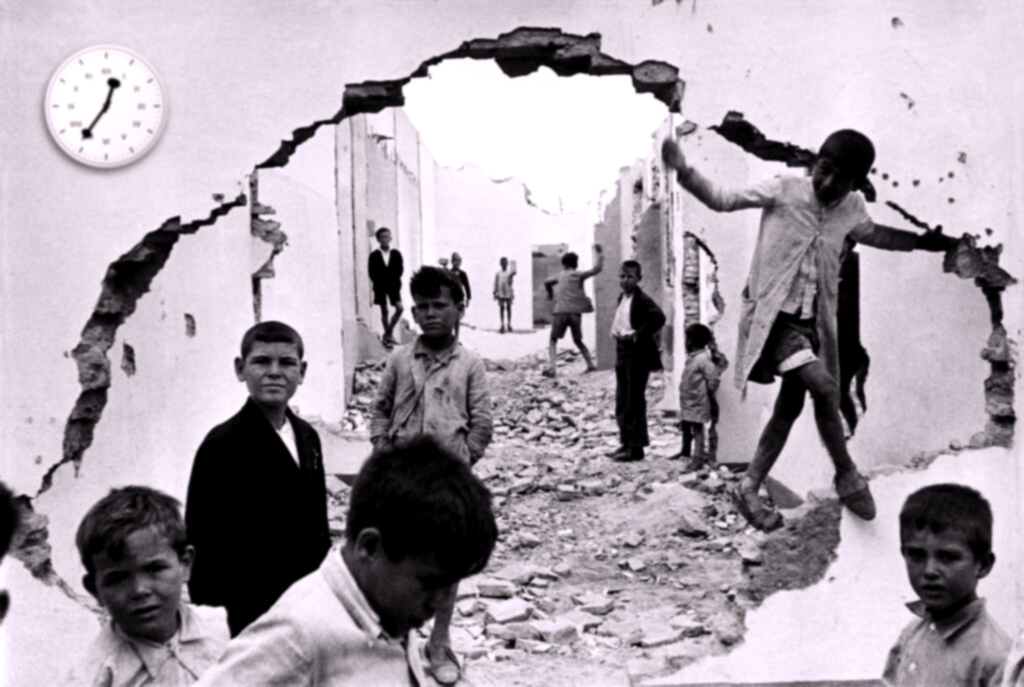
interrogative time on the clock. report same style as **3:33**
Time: **12:36**
